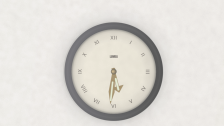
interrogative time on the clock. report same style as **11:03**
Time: **5:31**
